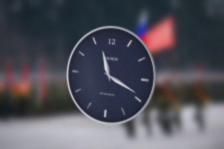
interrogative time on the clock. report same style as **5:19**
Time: **11:19**
